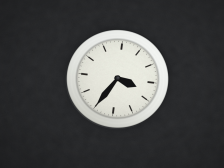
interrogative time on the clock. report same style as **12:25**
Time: **3:35**
